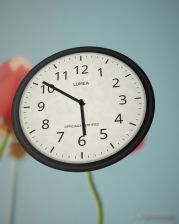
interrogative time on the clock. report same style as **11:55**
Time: **5:51**
